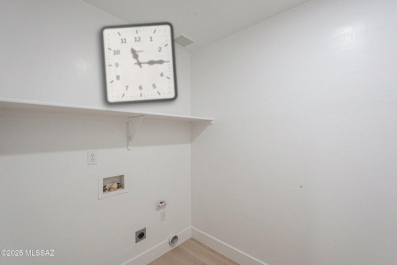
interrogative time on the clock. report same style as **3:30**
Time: **11:15**
